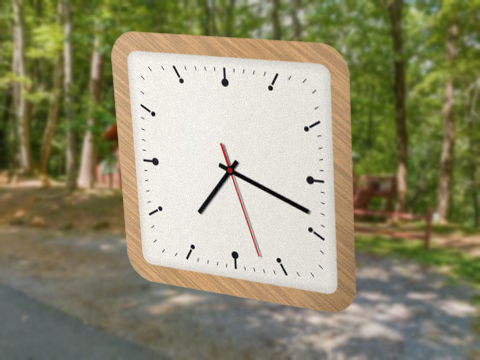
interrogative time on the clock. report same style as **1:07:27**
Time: **7:18:27**
